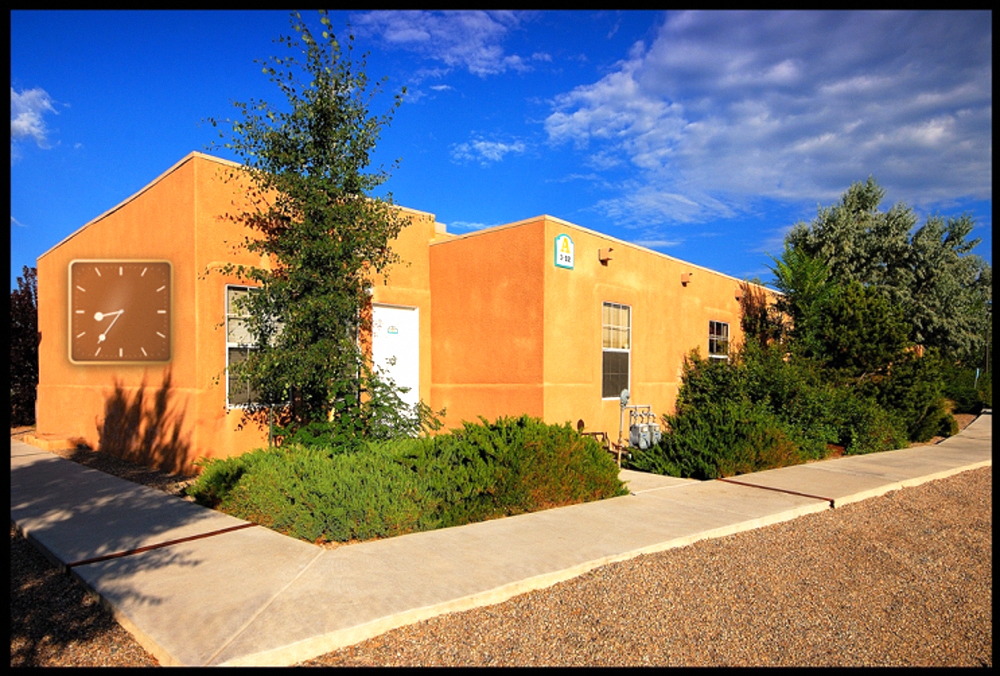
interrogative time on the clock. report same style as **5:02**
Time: **8:36**
